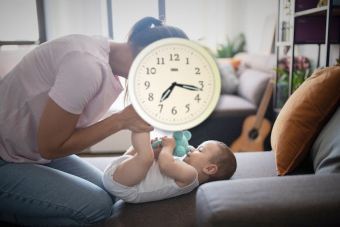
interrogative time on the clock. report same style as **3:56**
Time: **7:17**
